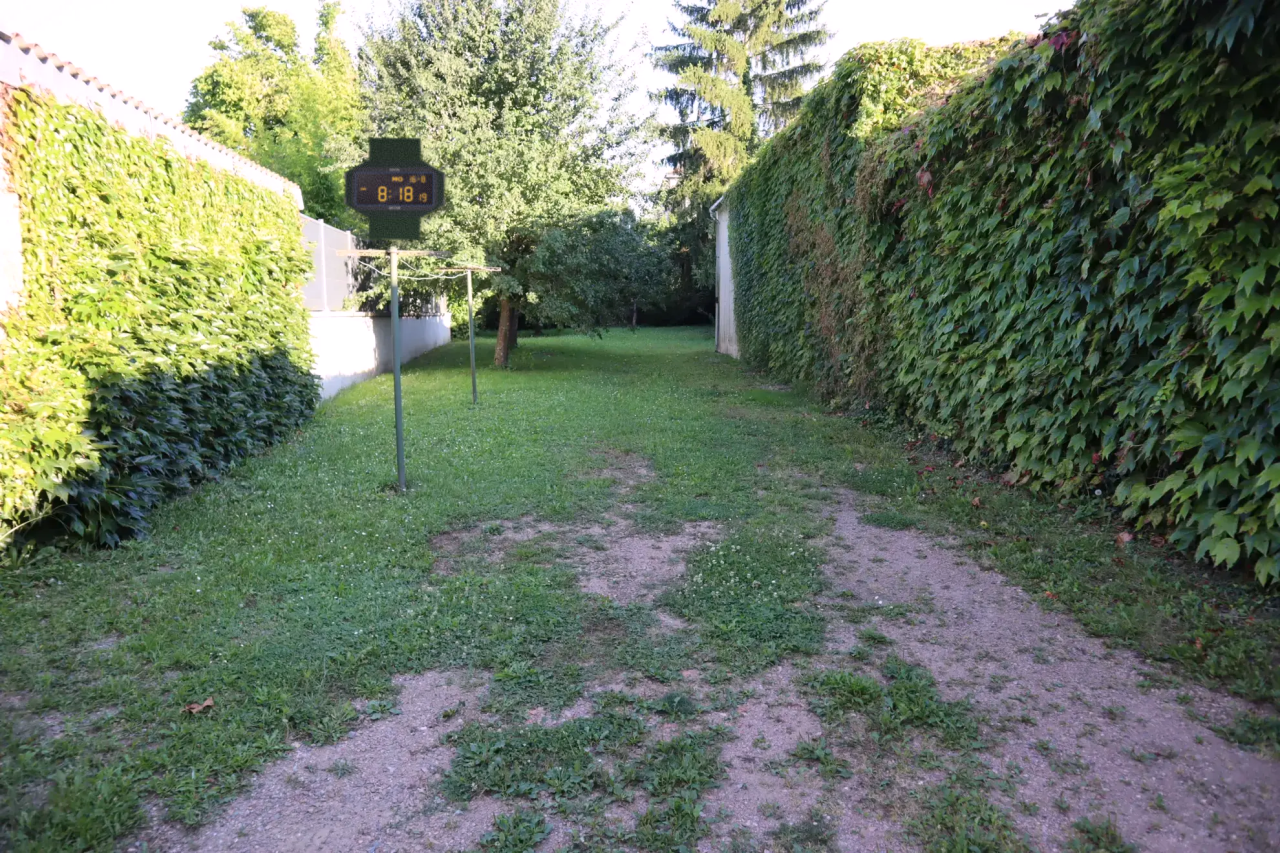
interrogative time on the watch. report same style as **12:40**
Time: **8:18**
